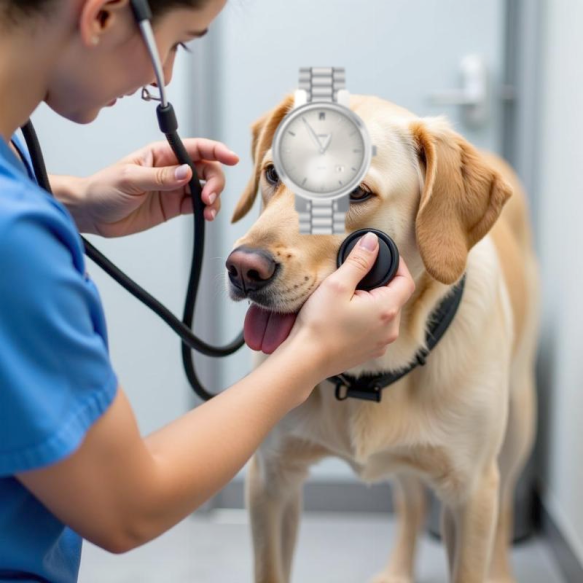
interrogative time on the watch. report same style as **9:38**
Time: **12:55**
